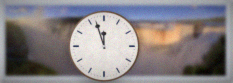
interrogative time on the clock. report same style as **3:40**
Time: **11:57**
